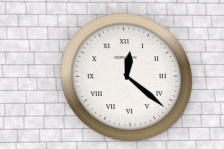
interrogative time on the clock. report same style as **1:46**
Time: **12:22**
